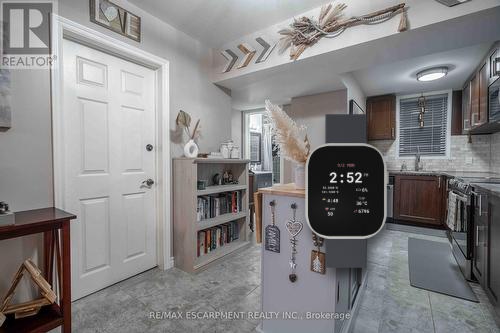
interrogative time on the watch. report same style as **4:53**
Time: **2:52**
